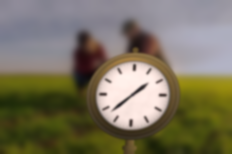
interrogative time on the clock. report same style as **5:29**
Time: **1:38**
